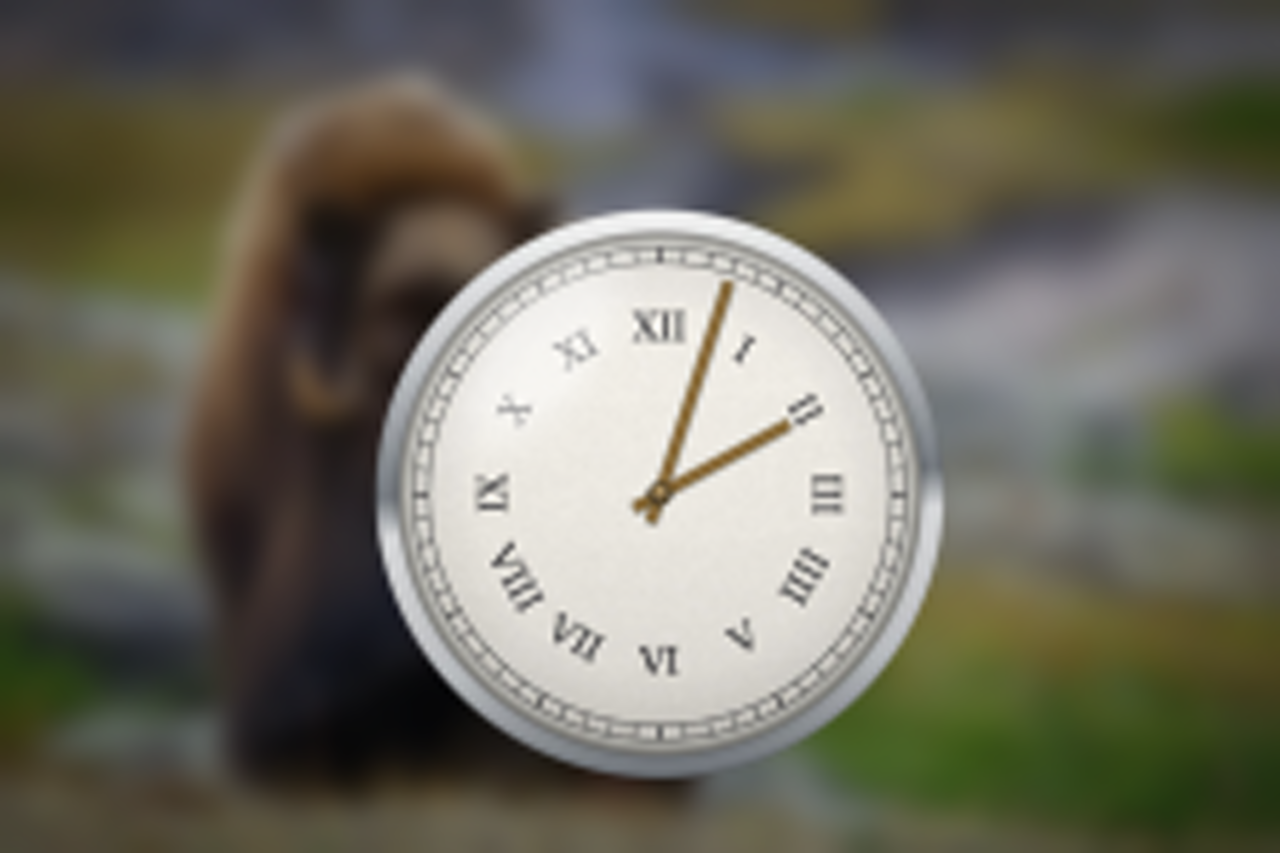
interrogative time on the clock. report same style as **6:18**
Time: **2:03**
